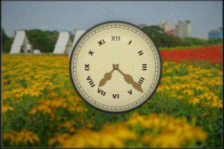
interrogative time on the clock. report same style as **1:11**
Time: **7:22**
